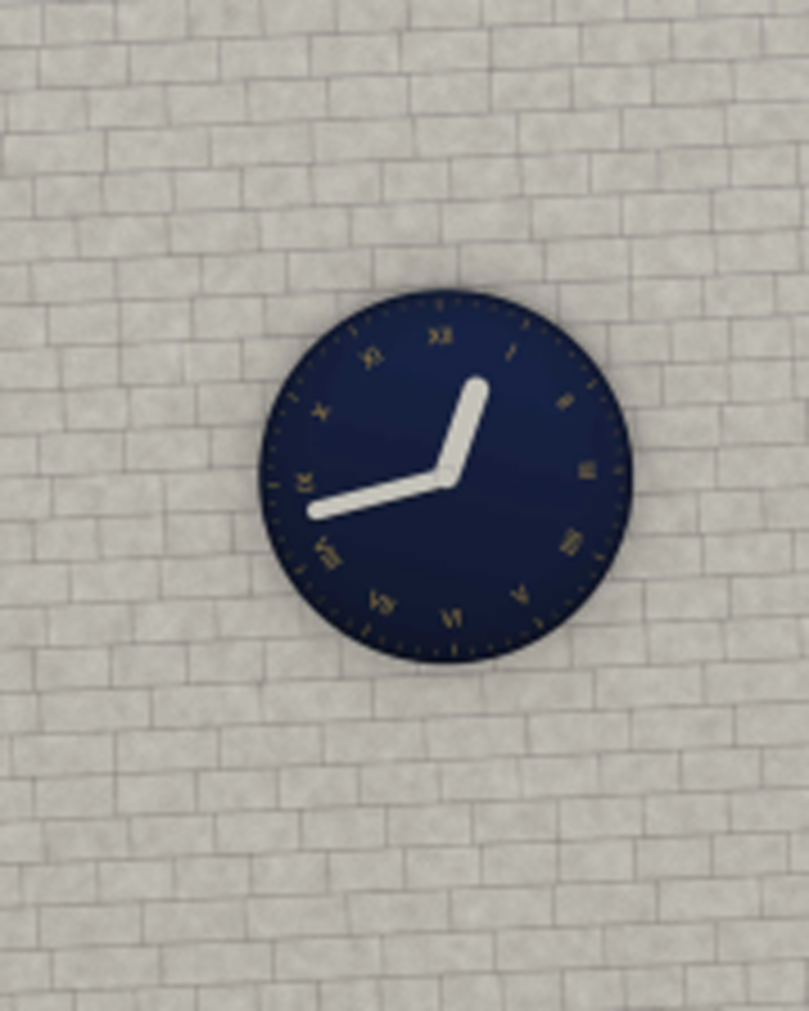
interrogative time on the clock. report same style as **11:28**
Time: **12:43**
